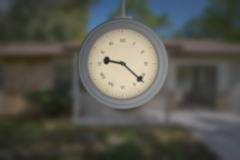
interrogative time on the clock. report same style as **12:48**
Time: **9:22**
